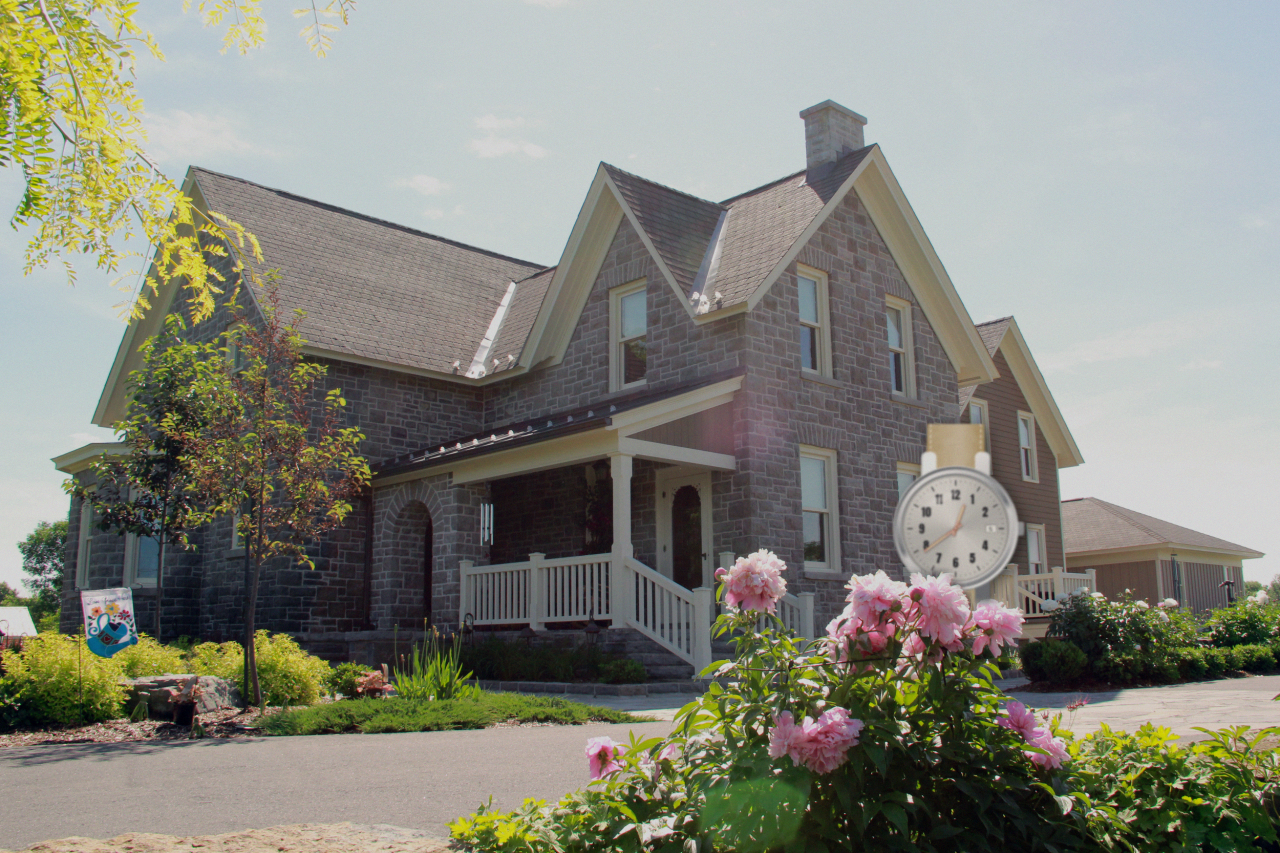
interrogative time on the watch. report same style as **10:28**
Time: **12:39**
